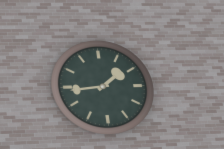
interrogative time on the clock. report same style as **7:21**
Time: **1:44**
